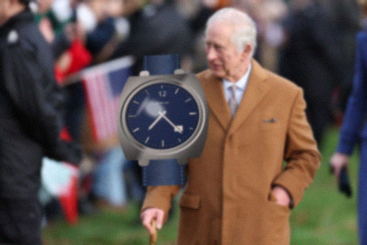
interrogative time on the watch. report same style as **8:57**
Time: **7:23**
